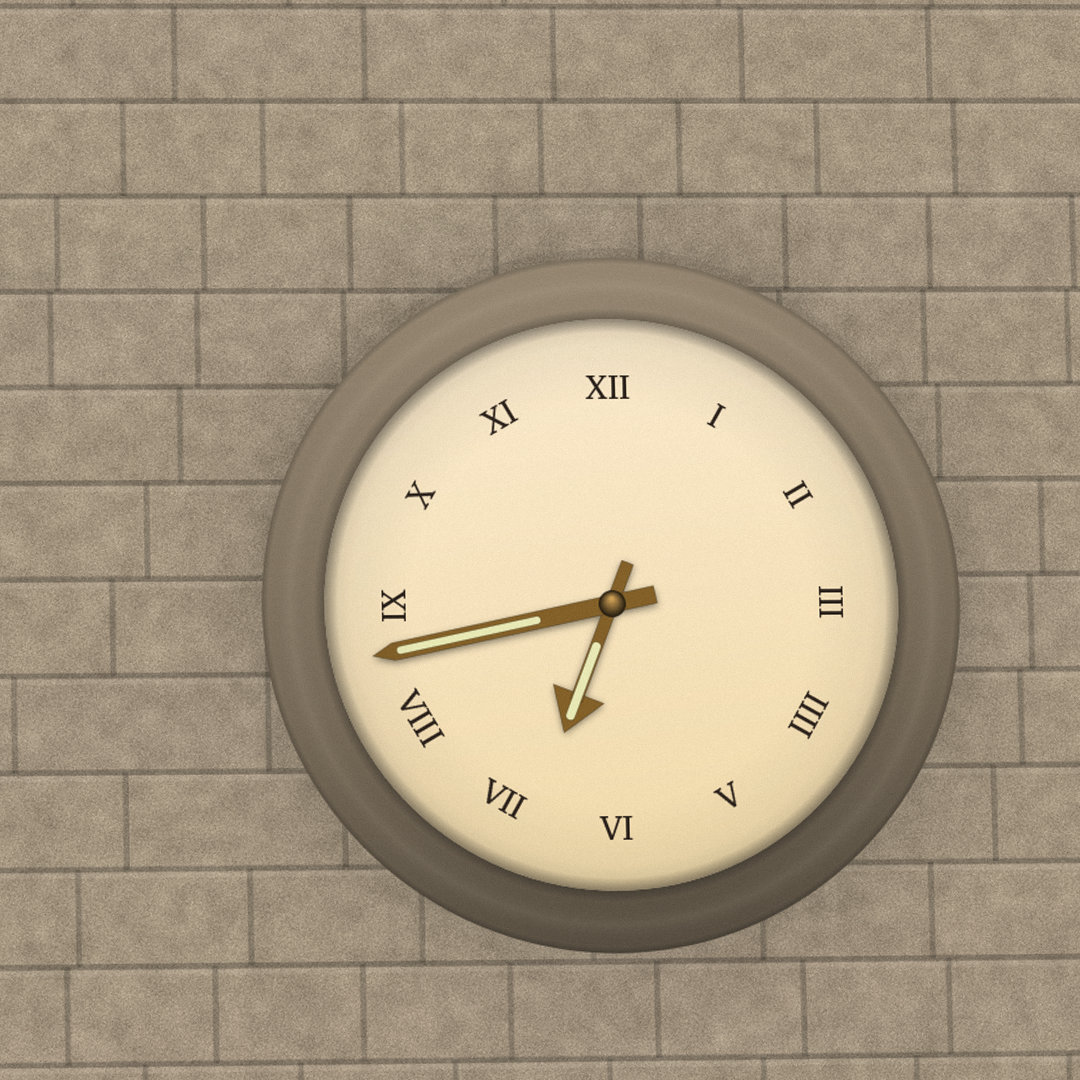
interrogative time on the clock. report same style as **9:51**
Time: **6:43**
